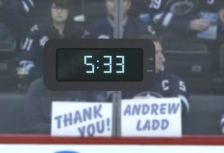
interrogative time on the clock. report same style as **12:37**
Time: **5:33**
